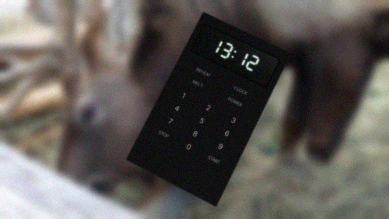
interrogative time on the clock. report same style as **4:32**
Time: **13:12**
